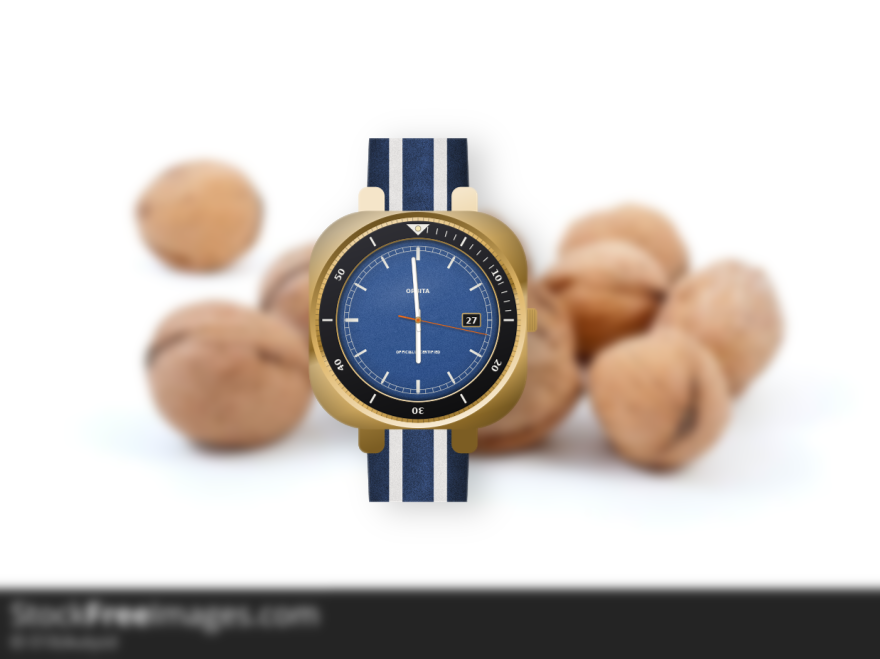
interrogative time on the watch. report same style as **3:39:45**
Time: **5:59:17**
